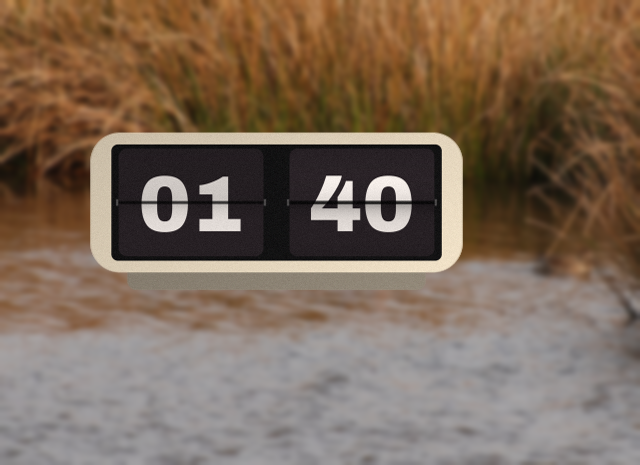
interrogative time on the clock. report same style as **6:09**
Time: **1:40**
